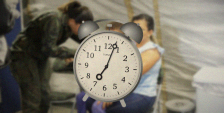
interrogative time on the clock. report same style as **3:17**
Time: **7:03**
